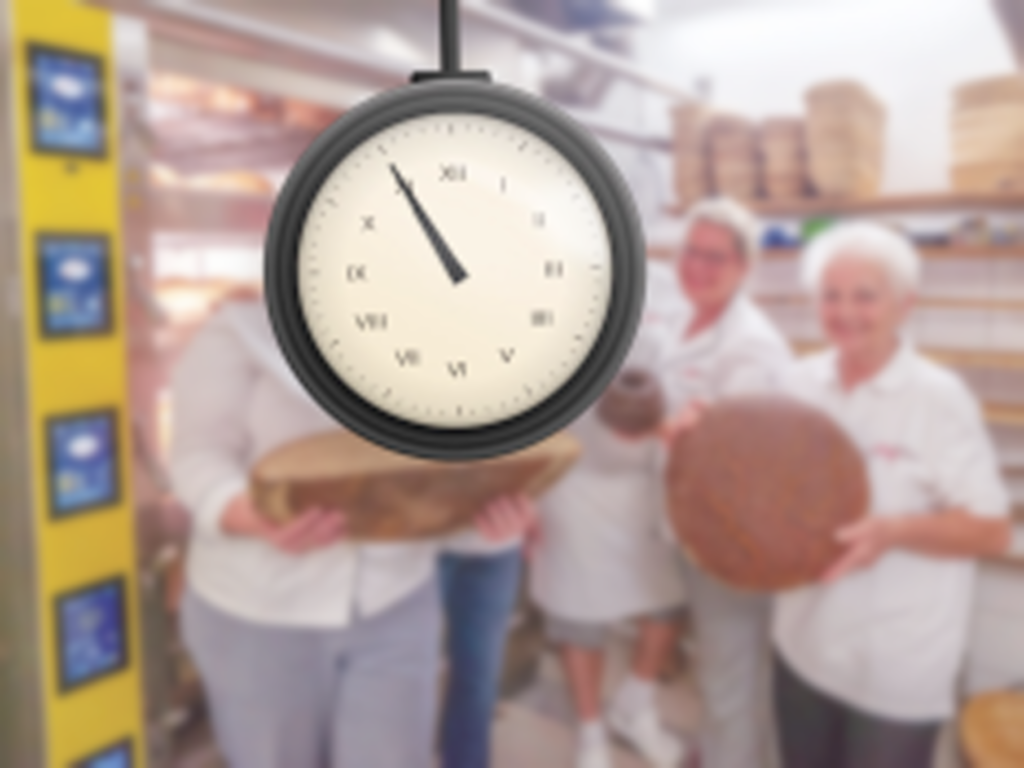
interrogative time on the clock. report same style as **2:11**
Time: **10:55**
